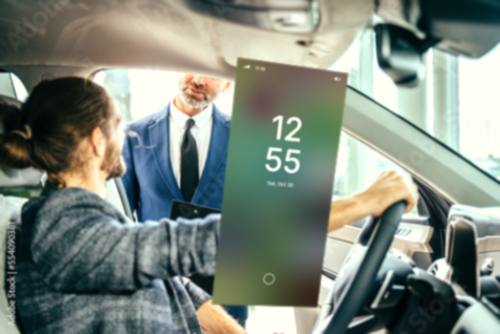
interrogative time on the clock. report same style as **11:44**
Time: **12:55**
